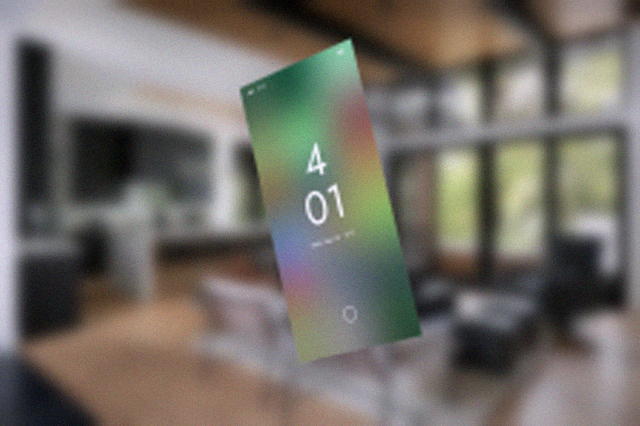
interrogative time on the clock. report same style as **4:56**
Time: **4:01**
